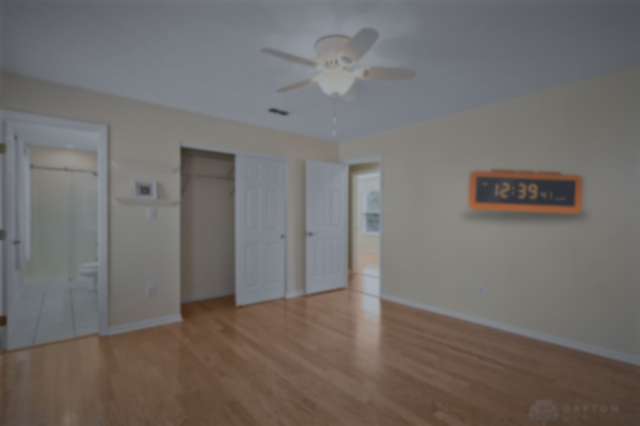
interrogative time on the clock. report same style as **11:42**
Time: **12:39**
